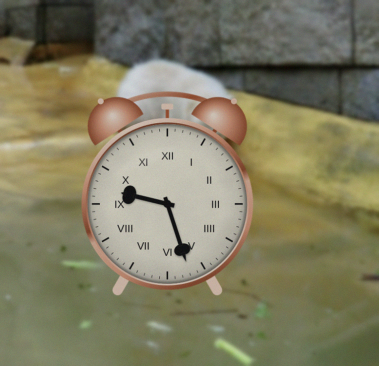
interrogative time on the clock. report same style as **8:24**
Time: **9:27**
